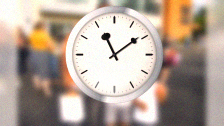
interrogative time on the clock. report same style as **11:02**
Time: **11:09**
